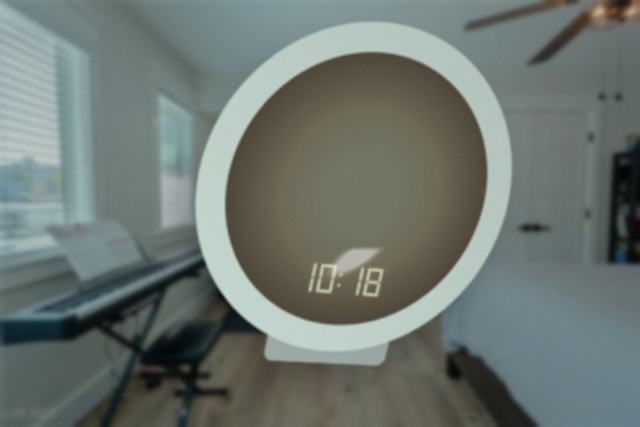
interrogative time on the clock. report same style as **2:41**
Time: **10:18**
